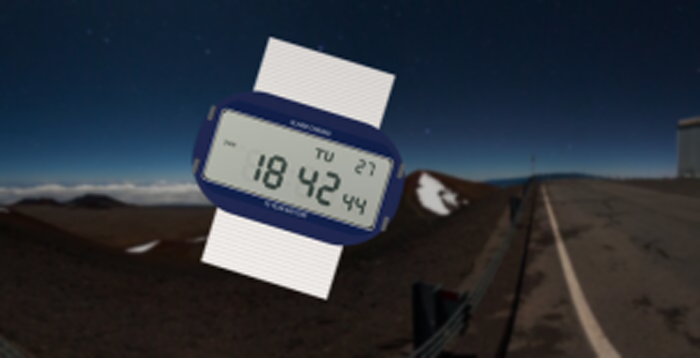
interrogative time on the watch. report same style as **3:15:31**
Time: **18:42:44**
